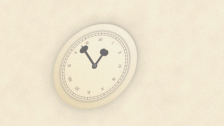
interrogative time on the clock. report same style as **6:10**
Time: **12:53**
